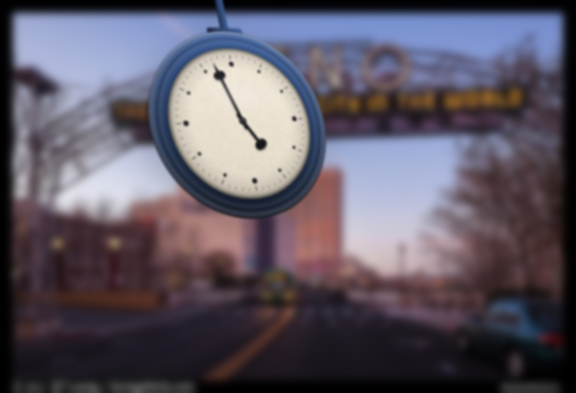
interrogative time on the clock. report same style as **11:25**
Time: **4:57**
